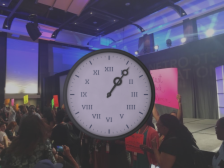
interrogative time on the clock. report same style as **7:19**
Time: **1:06**
